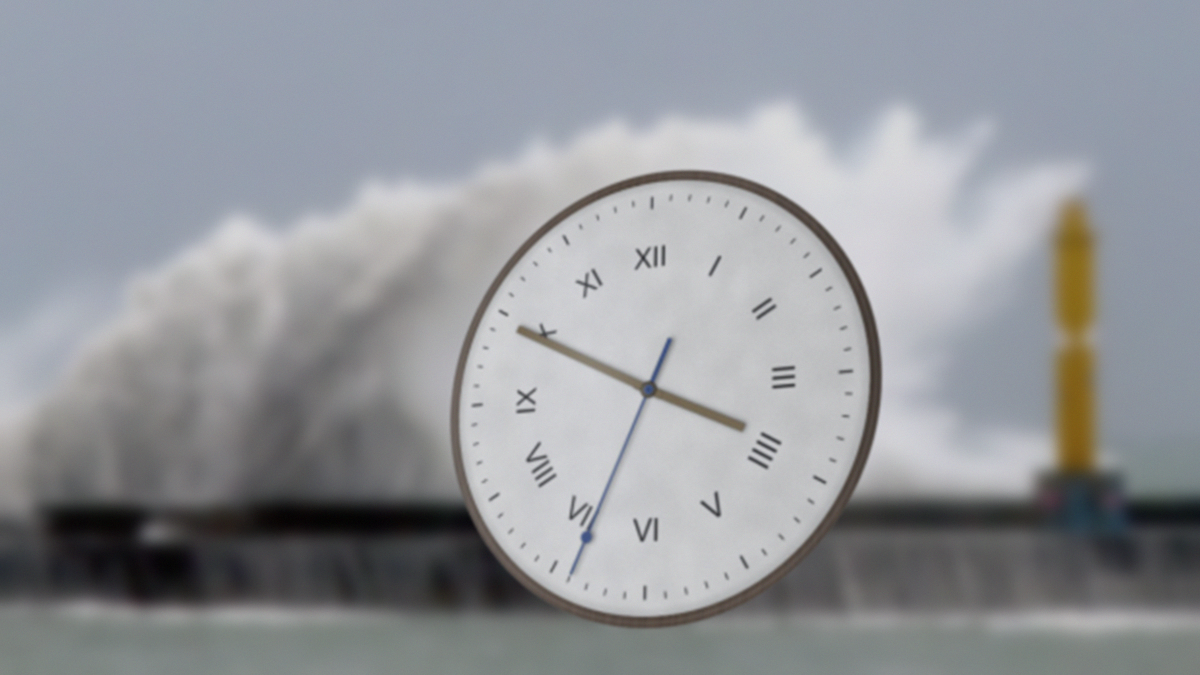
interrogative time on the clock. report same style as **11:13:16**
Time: **3:49:34**
